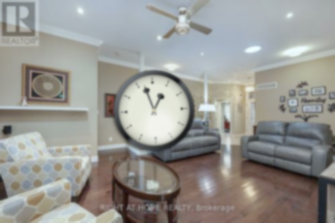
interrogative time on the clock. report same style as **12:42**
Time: **12:57**
